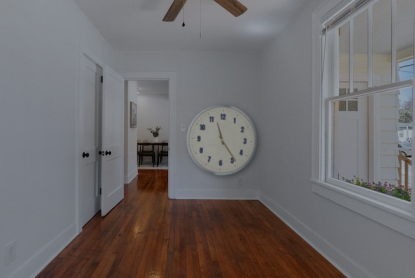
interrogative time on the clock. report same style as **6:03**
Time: **11:24**
